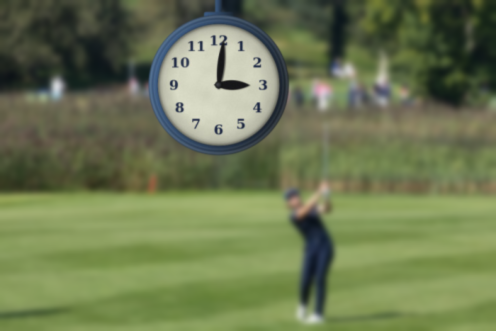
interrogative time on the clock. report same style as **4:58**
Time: **3:01**
